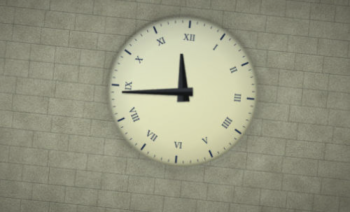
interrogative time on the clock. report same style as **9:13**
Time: **11:44**
